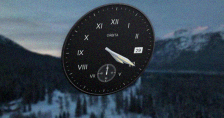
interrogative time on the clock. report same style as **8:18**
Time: **4:20**
